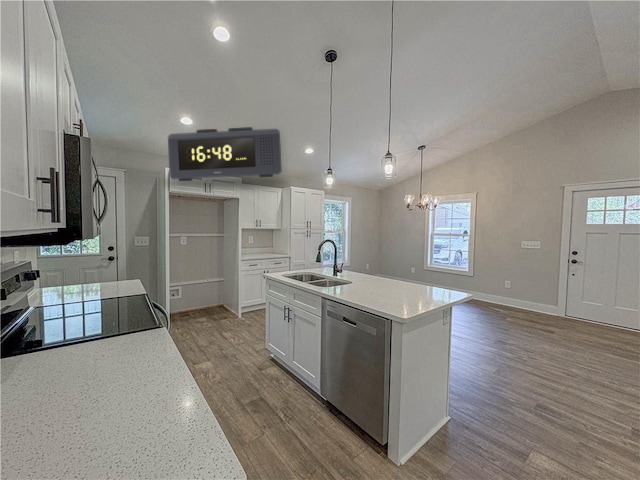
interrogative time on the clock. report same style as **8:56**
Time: **16:48**
